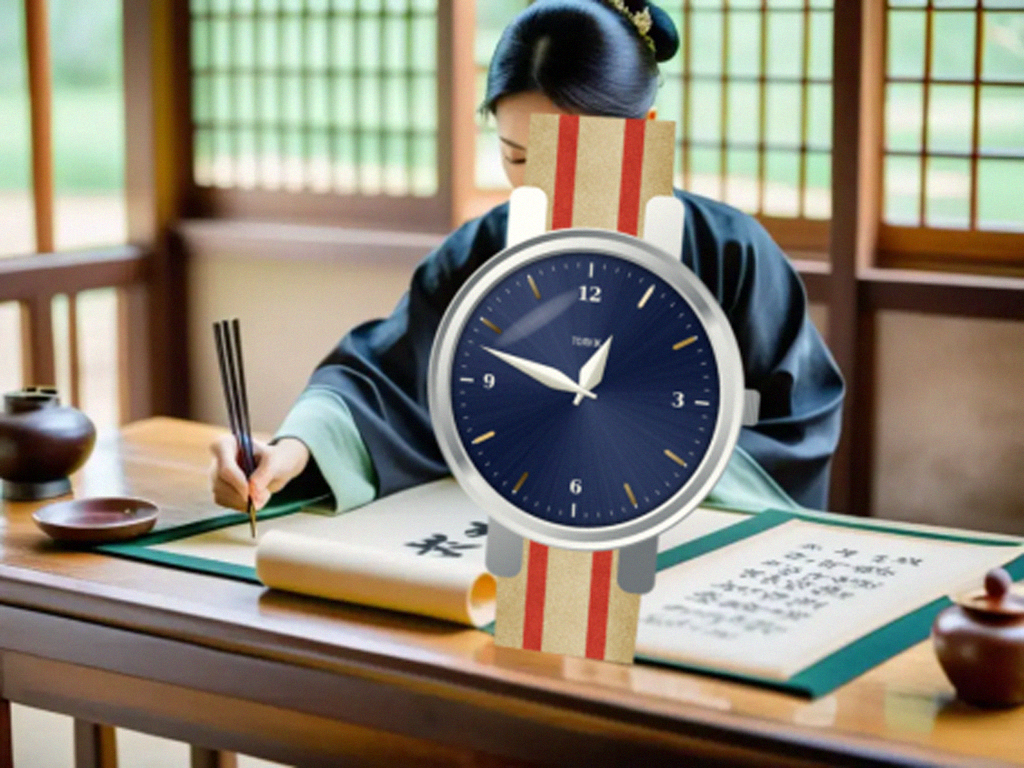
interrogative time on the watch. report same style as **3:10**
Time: **12:48**
